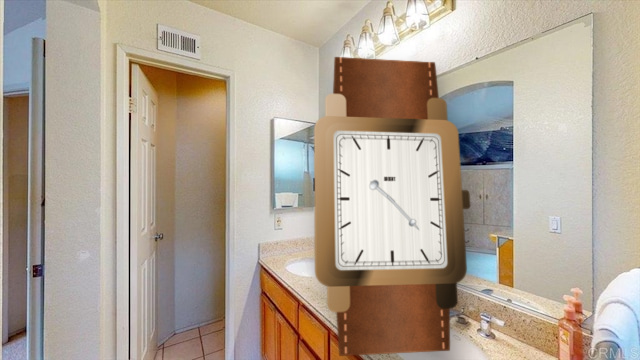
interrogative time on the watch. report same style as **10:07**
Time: **10:23**
